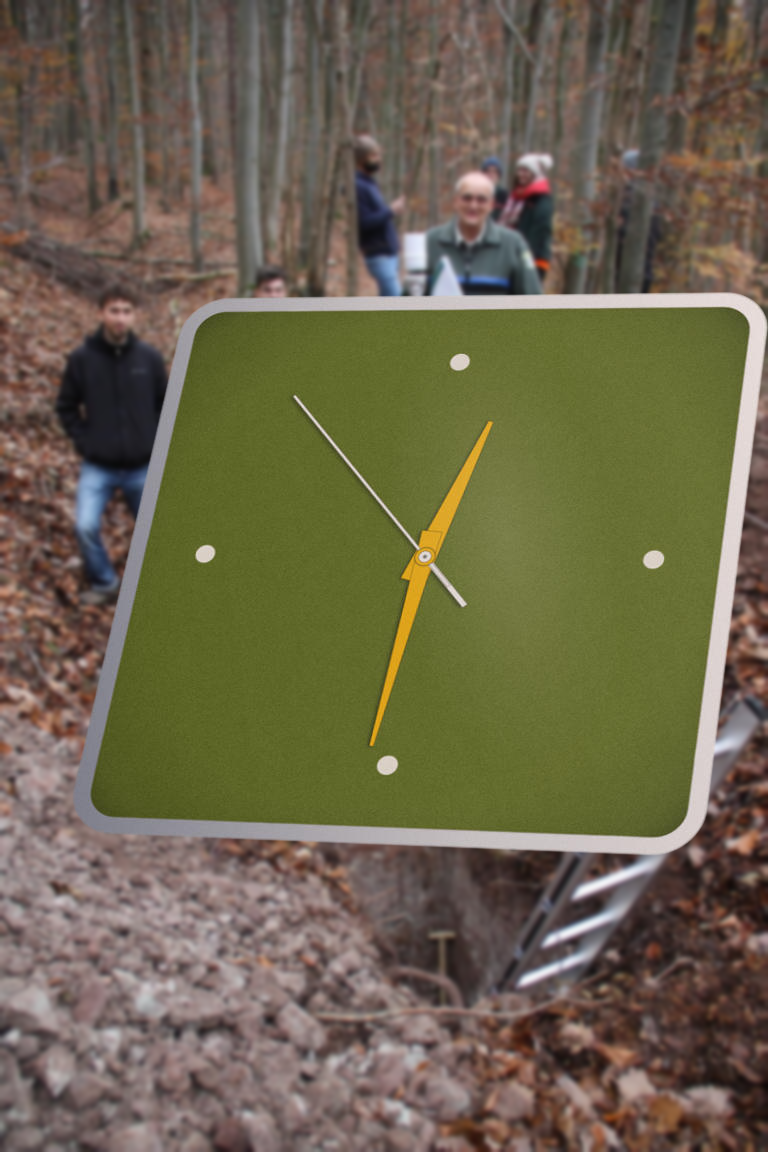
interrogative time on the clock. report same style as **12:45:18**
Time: **12:30:53**
